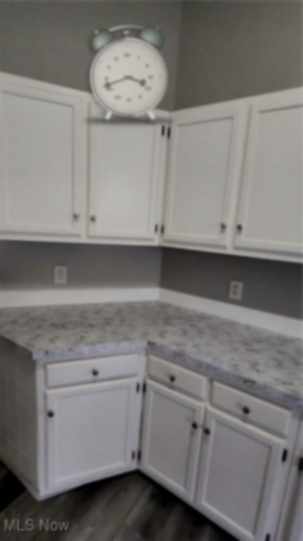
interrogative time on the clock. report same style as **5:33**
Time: **3:42**
